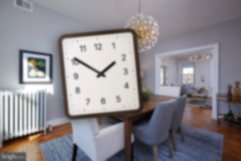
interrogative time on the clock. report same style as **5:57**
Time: **1:51**
